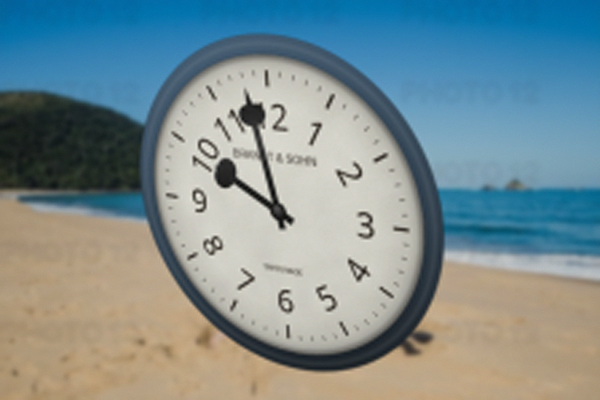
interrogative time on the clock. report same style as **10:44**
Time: **9:58**
